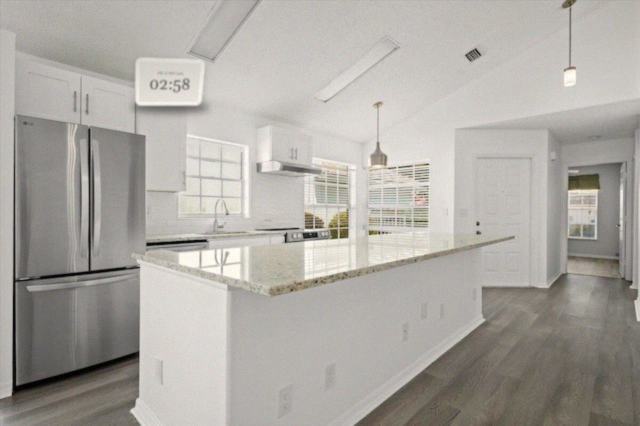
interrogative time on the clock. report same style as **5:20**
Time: **2:58**
